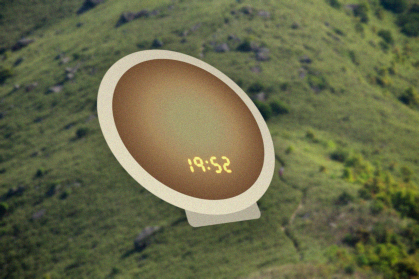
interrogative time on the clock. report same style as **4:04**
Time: **19:52**
